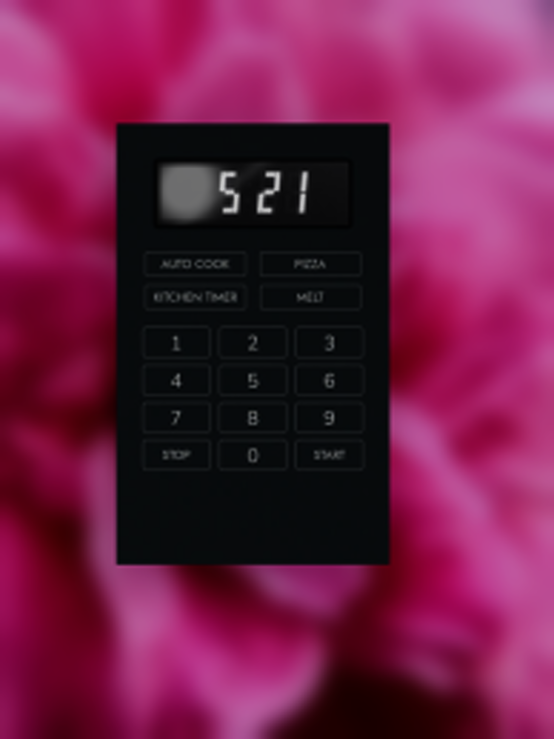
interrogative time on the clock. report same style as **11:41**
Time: **5:21**
